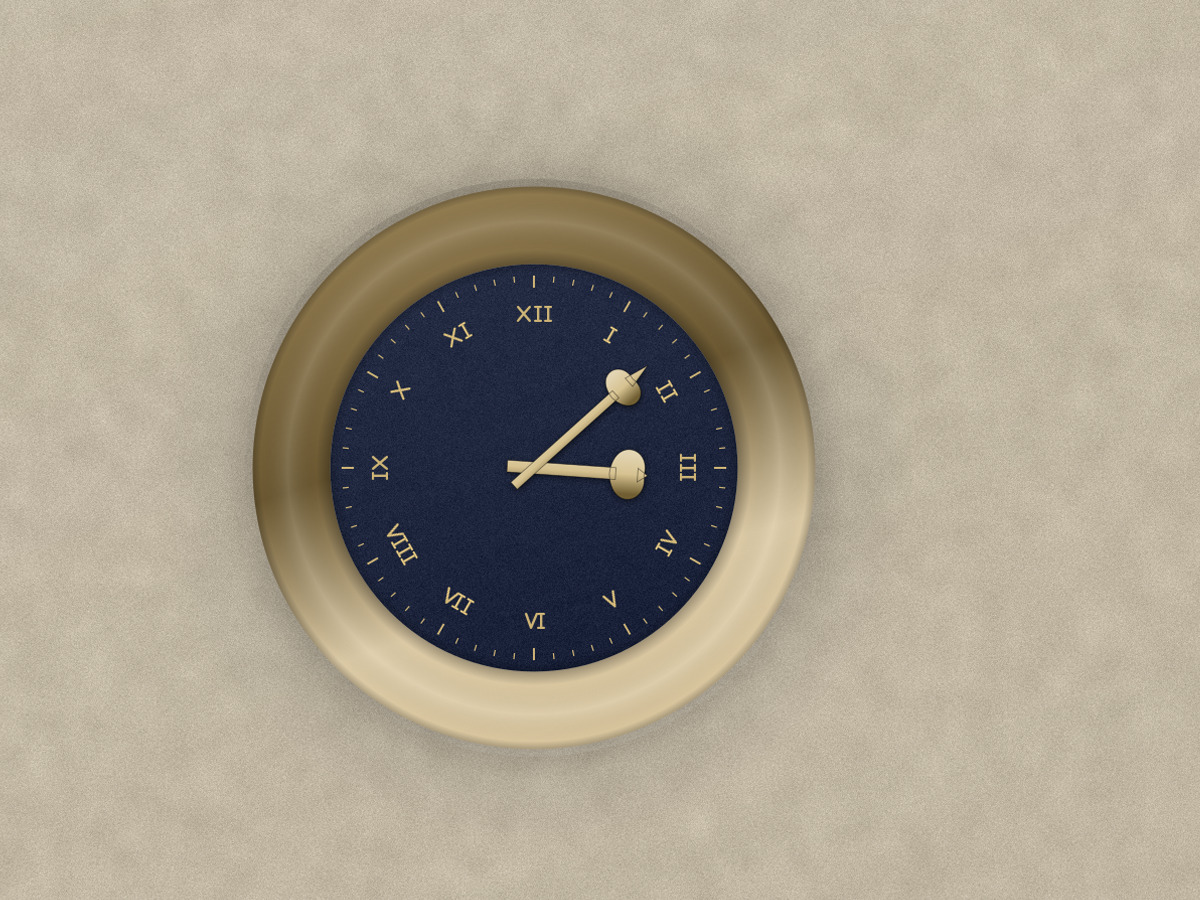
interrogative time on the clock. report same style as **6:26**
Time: **3:08**
